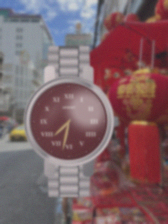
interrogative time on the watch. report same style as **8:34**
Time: **7:32**
